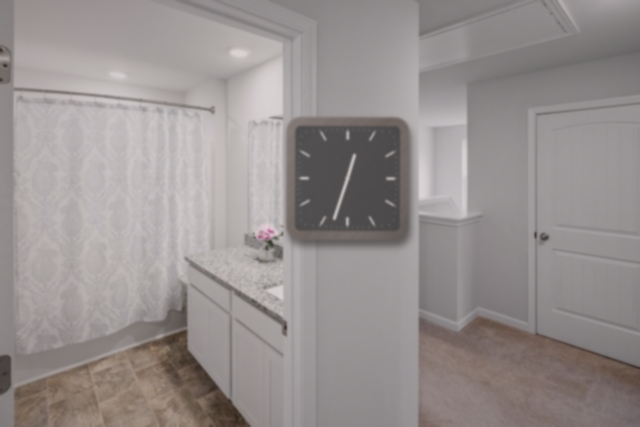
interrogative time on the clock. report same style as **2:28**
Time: **12:33**
